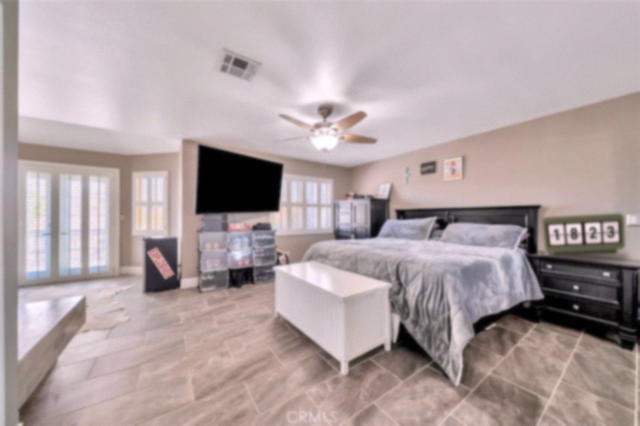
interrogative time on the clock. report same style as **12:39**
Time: **18:23**
